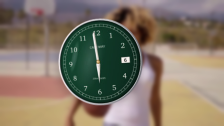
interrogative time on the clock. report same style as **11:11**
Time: **5:59**
